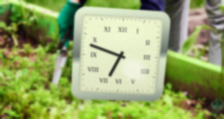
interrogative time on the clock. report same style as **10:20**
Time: **6:48**
